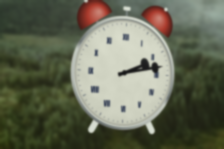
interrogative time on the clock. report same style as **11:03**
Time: **2:13**
